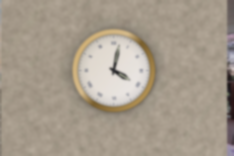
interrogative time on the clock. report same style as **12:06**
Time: **4:02**
